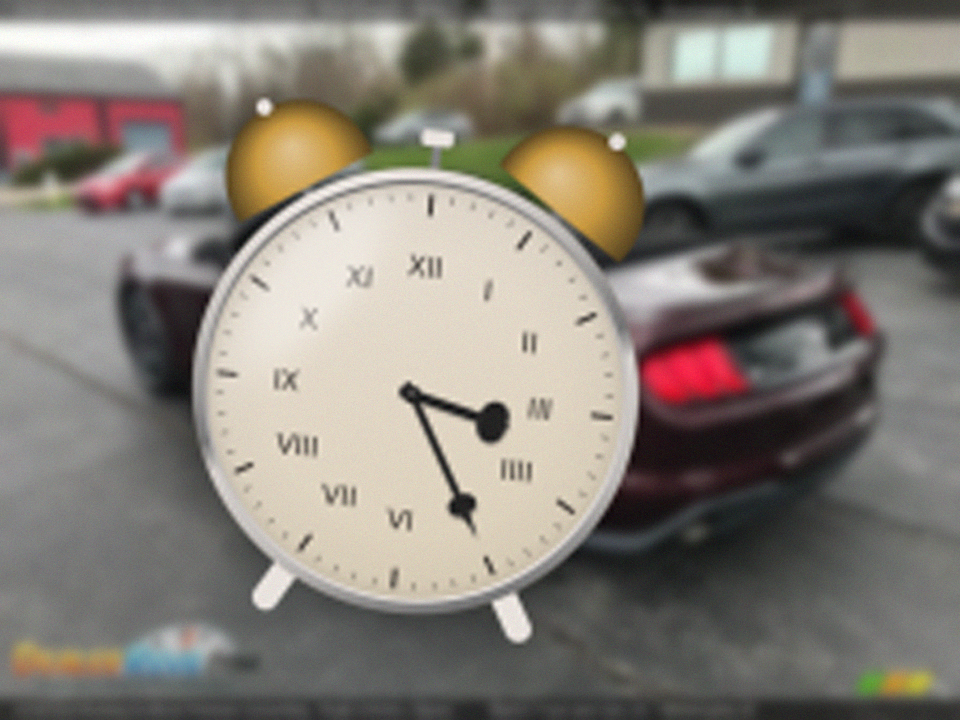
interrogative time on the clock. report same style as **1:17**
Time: **3:25**
